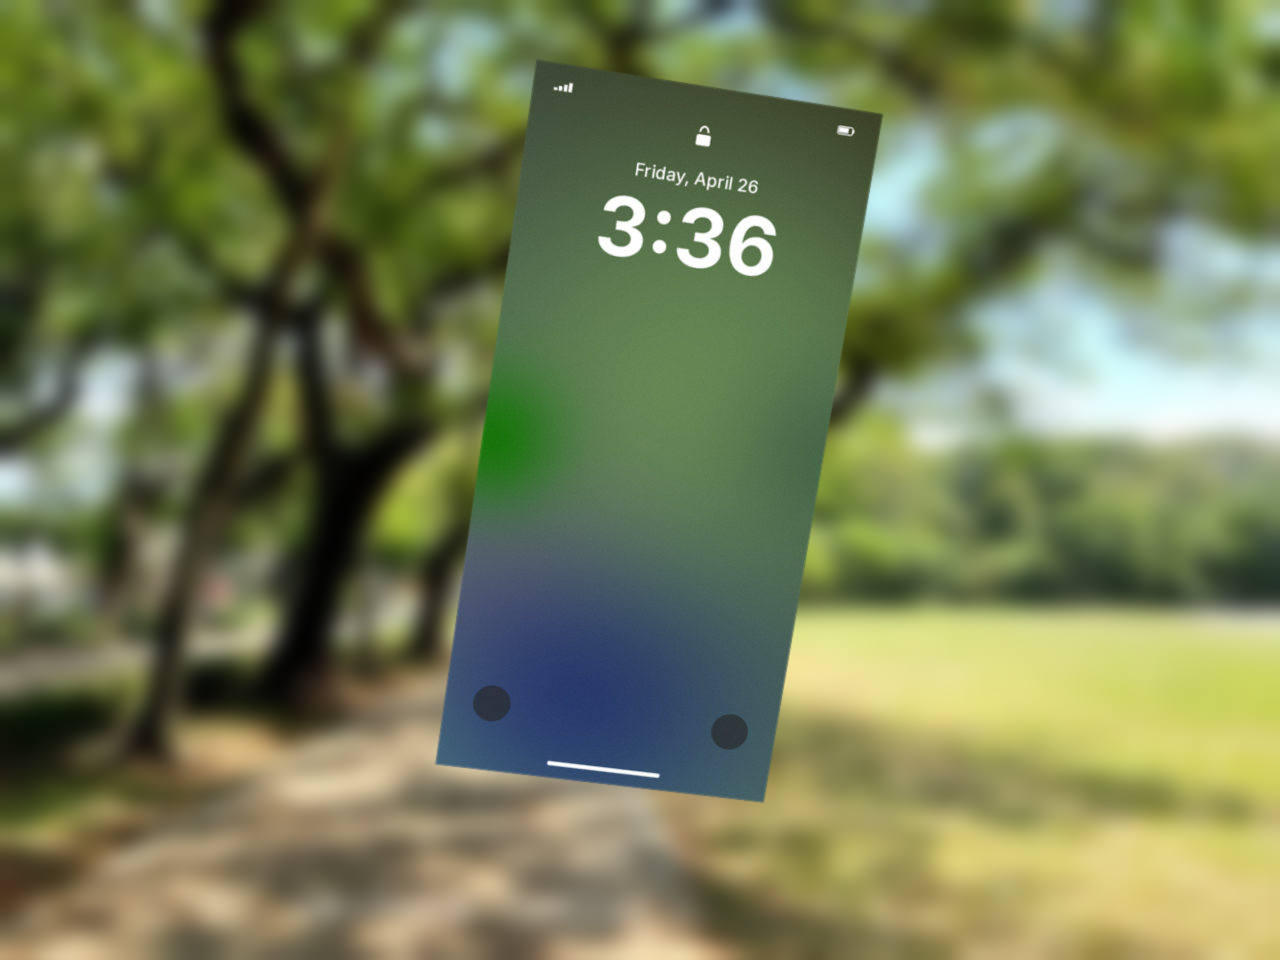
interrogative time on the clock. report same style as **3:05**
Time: **3:36**
